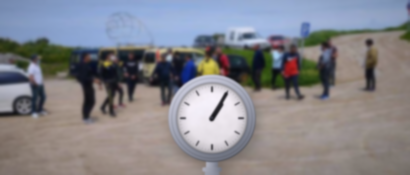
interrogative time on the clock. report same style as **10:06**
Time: **1:05**
